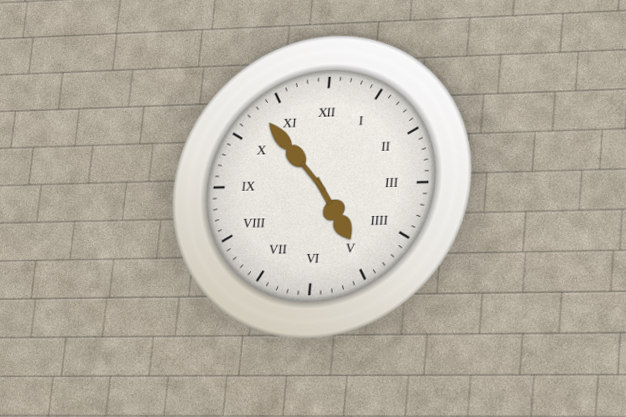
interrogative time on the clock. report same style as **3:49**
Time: **4:53**
